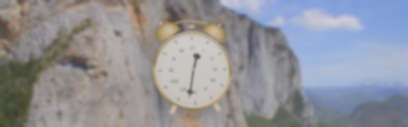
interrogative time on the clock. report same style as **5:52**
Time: **12:32**
